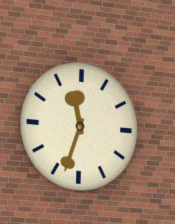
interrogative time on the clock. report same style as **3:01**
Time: **11:33**
